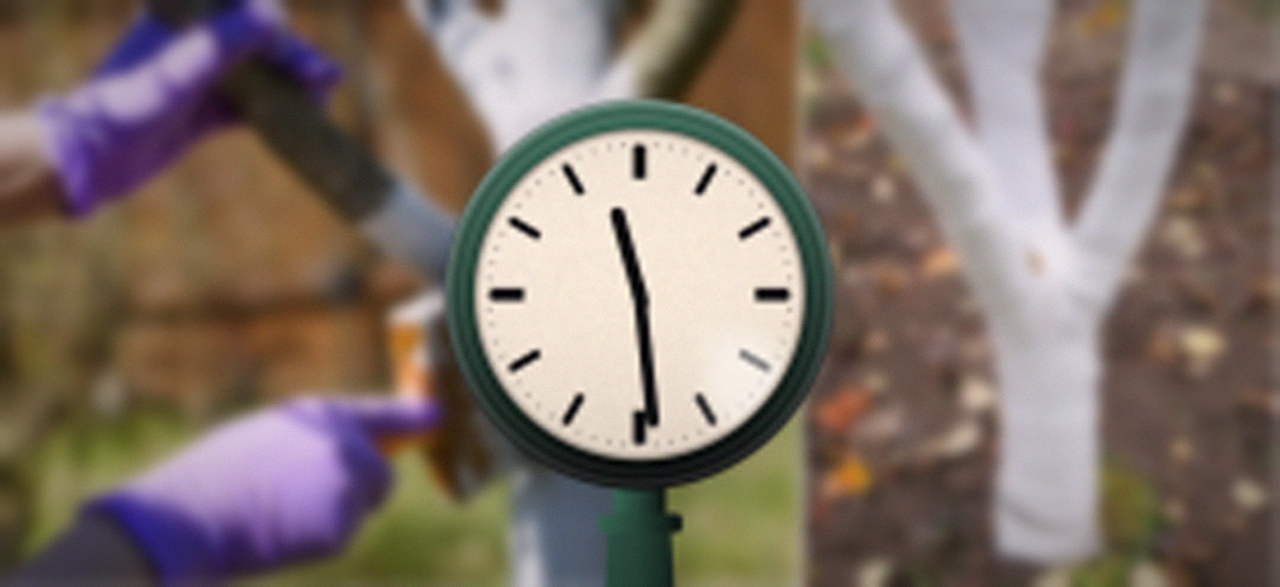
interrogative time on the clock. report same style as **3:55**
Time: **11:29**
